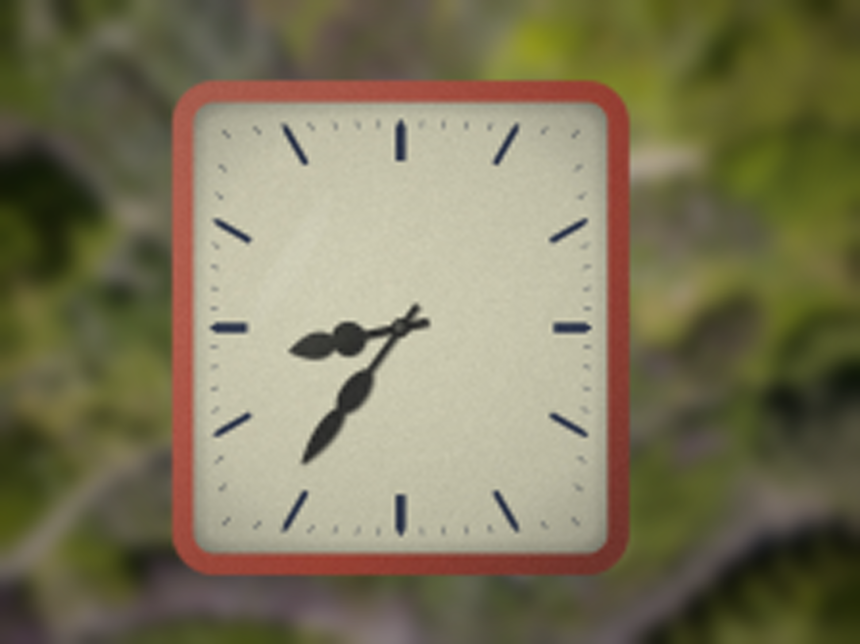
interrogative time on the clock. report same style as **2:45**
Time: **8:36**
